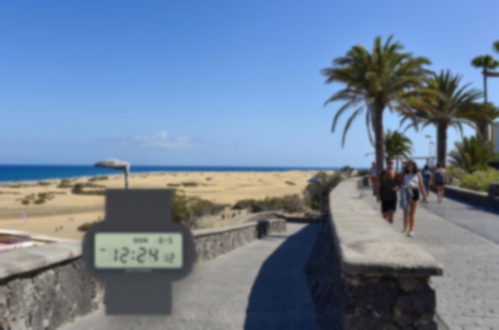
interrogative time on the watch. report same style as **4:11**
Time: **12:24**
